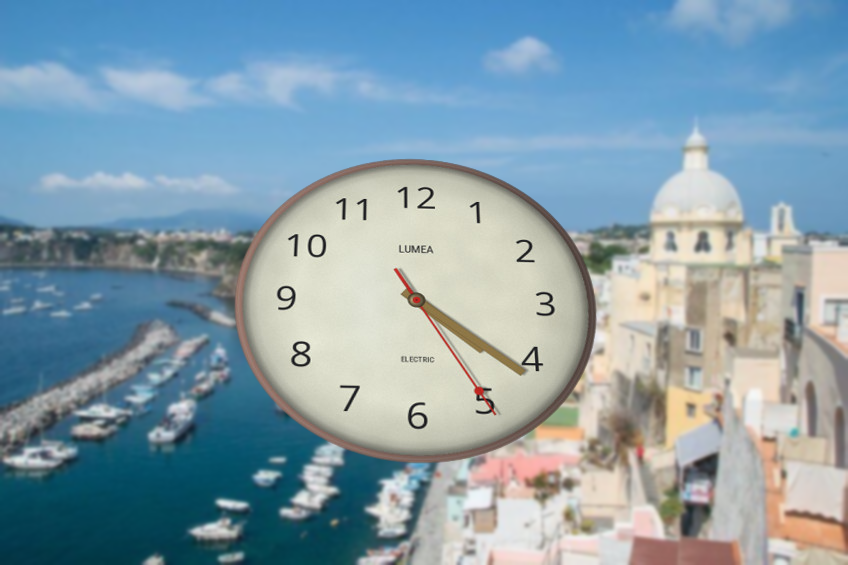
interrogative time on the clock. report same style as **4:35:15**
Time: **4:21:25**
